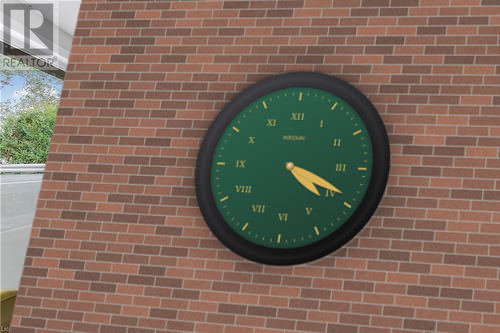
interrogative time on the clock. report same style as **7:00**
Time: **4:19**
